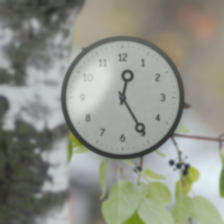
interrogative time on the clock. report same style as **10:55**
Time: **12:25**
